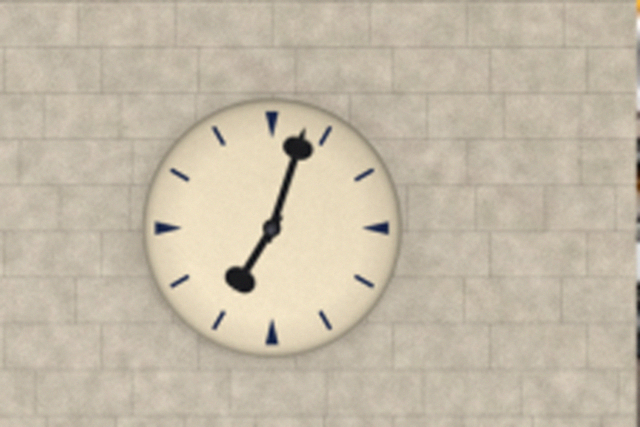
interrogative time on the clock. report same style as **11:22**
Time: **7:03**
